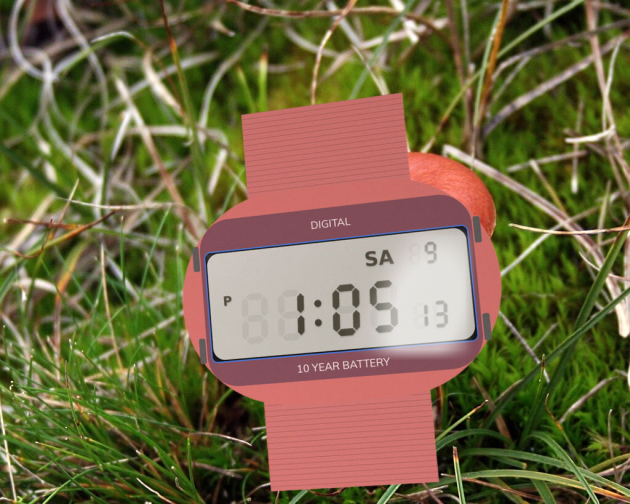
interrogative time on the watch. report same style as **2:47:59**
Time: **1:05:13**
